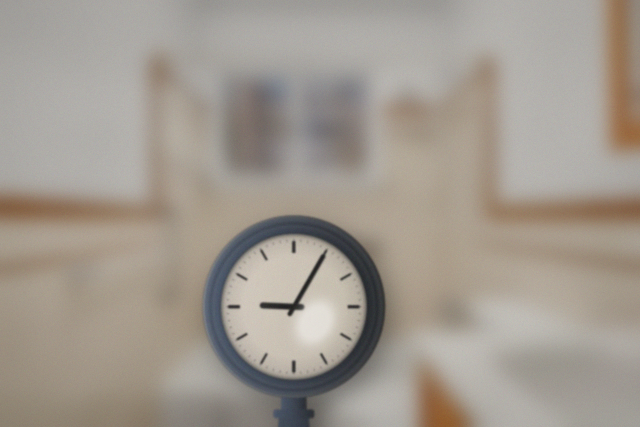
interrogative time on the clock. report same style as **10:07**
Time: **9:05**
